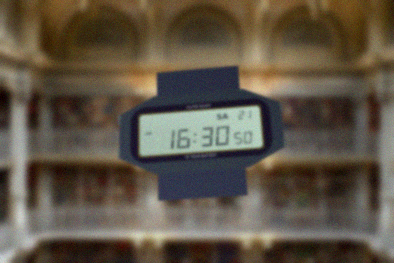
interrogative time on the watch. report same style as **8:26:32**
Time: **16:30:50**
